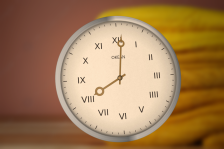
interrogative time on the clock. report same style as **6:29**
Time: **8:01**
